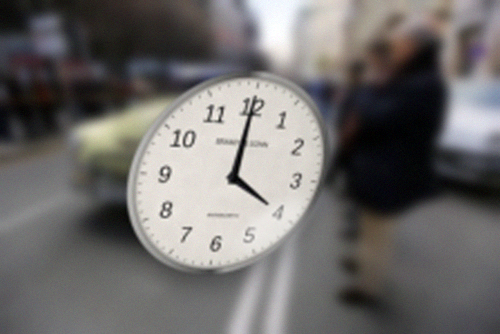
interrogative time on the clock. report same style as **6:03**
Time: **4:00**
